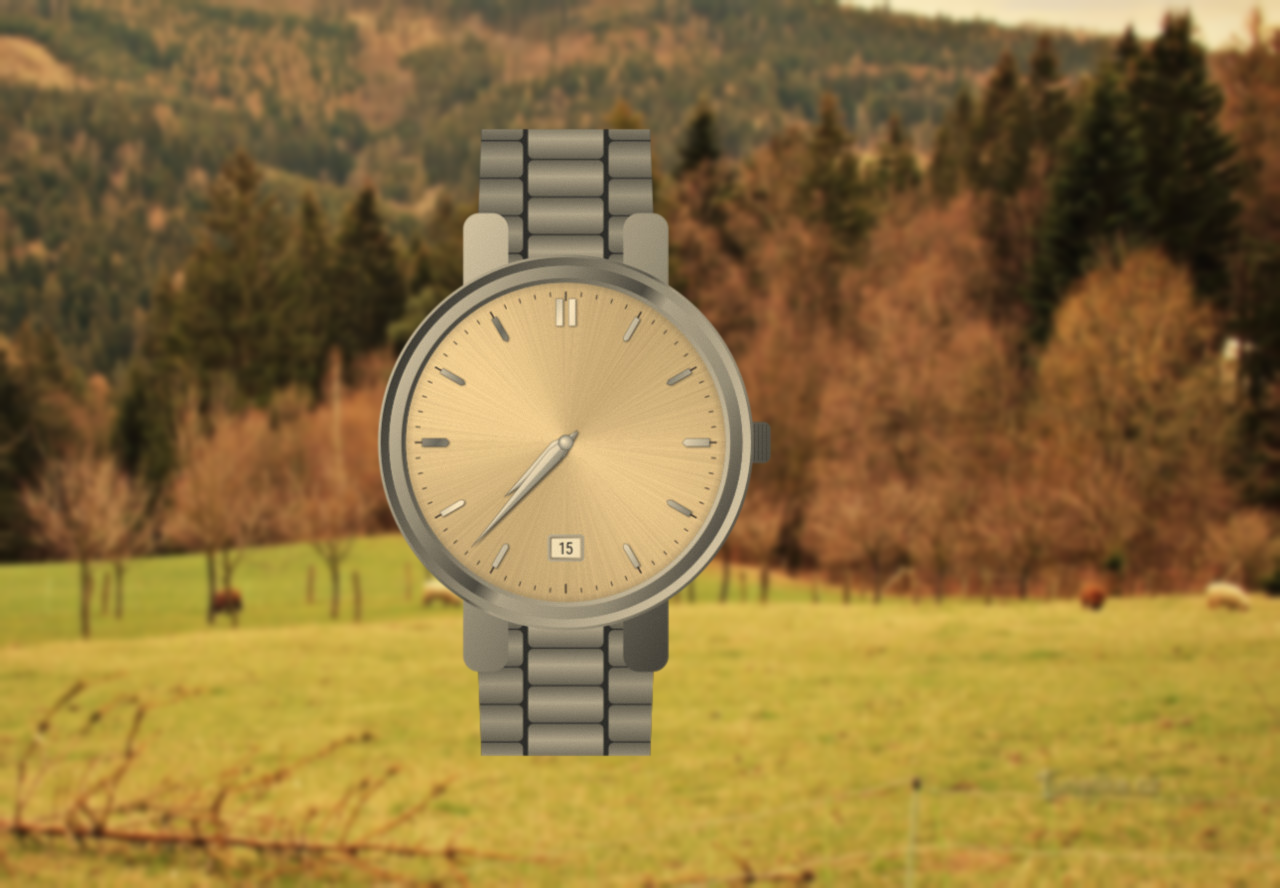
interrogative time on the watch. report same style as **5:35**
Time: **7:37**
